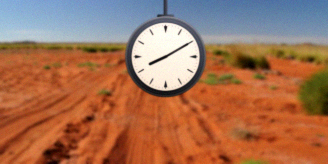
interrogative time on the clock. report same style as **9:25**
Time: **8:10**
